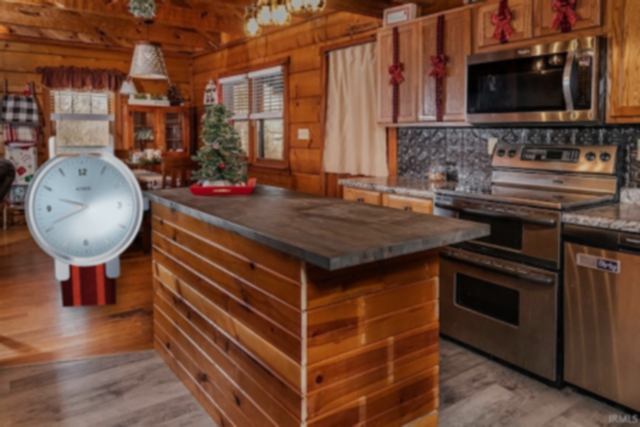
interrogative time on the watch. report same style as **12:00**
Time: **9:41**
